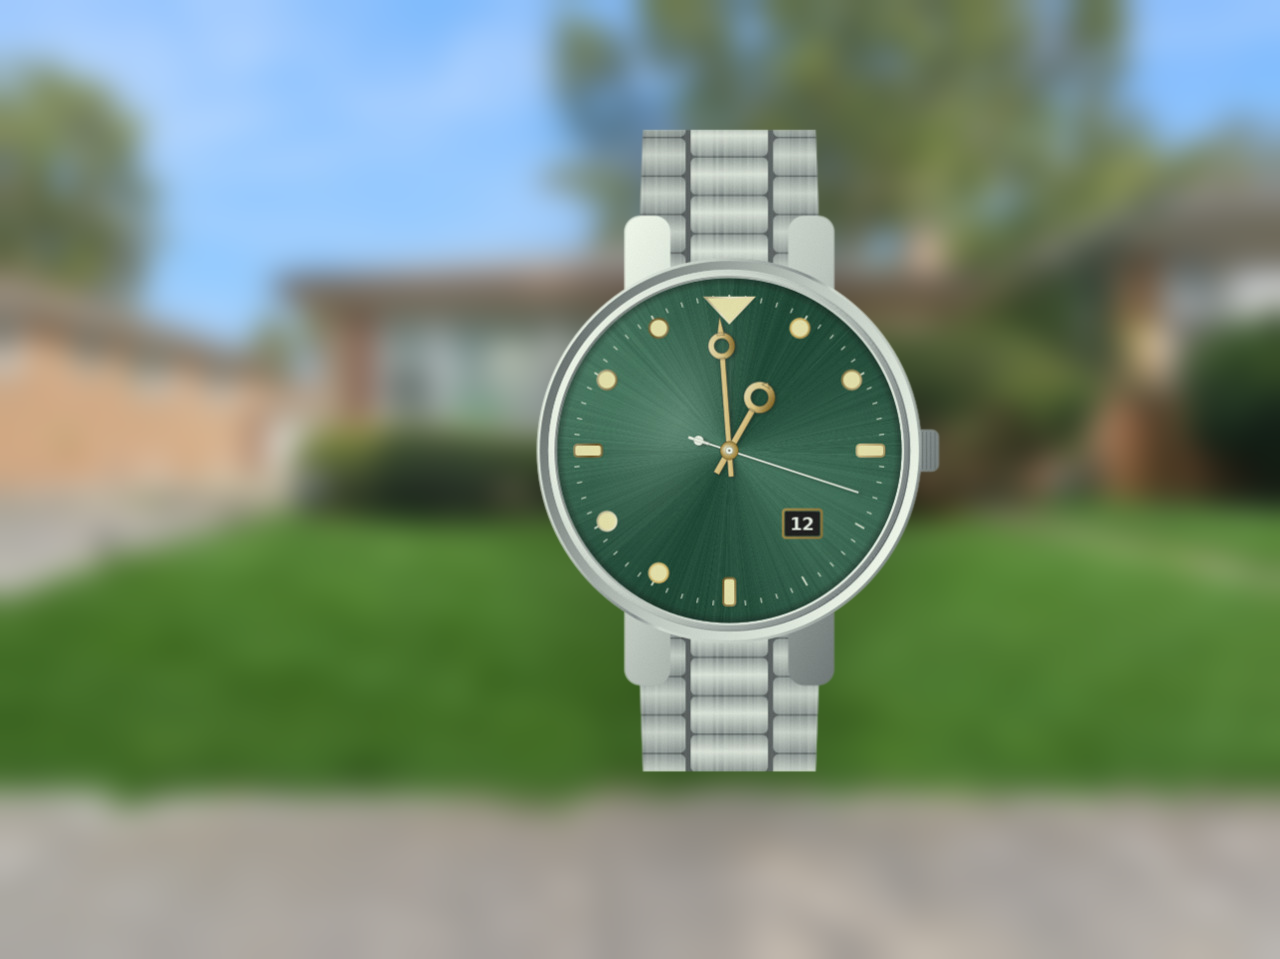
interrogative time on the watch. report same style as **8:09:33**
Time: **12:59:18**
